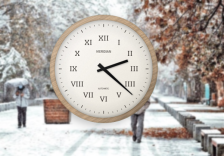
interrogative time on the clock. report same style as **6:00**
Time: **2:22**
